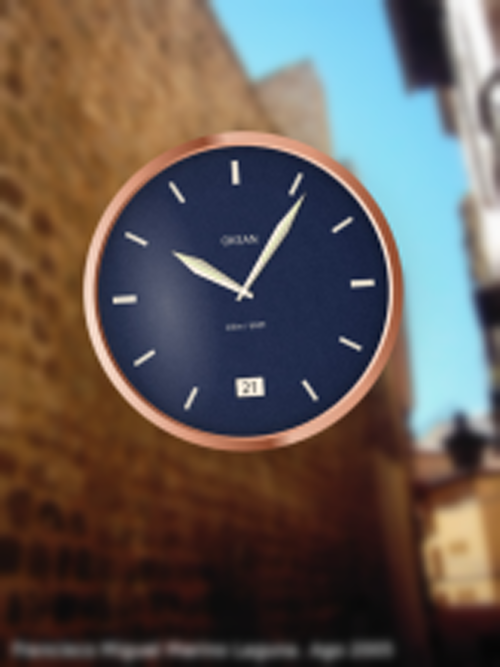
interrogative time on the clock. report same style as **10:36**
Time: **10:06**
